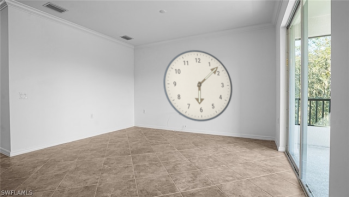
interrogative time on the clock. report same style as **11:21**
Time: **6:08**
